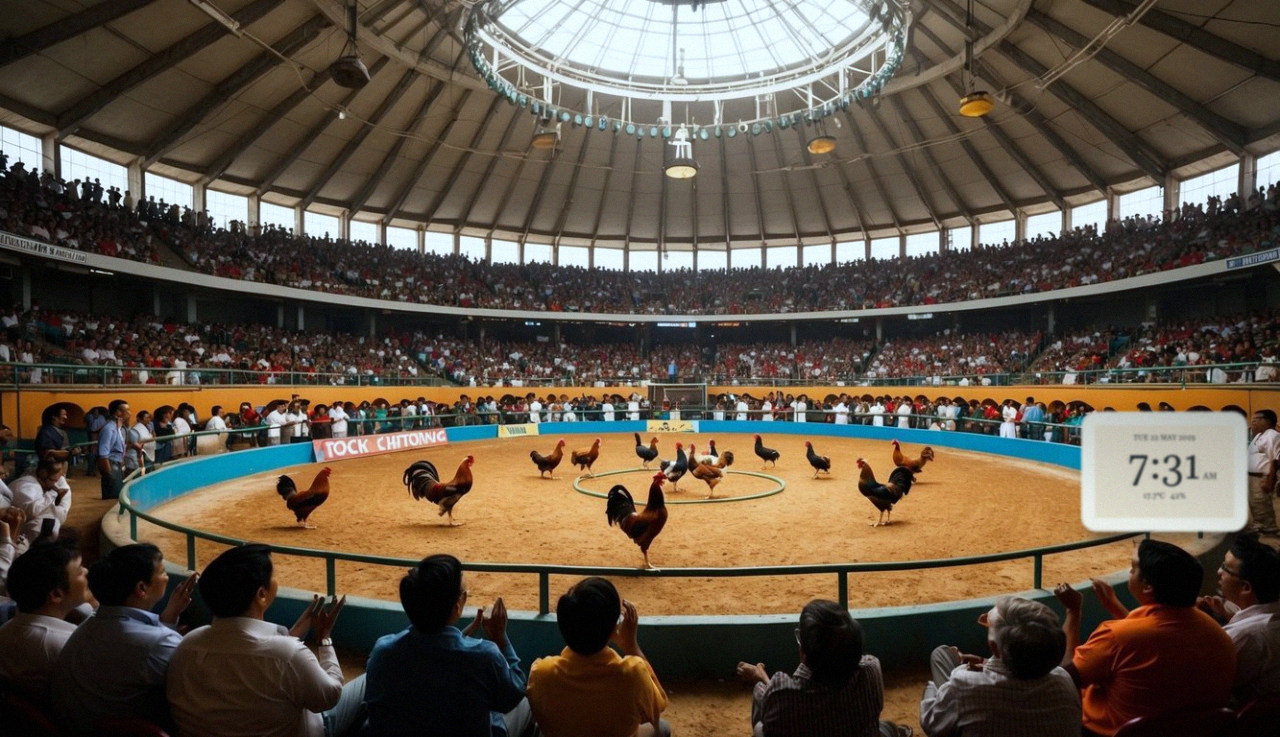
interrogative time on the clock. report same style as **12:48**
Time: **7:31**
